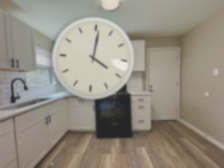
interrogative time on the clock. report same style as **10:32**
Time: **4:01**
